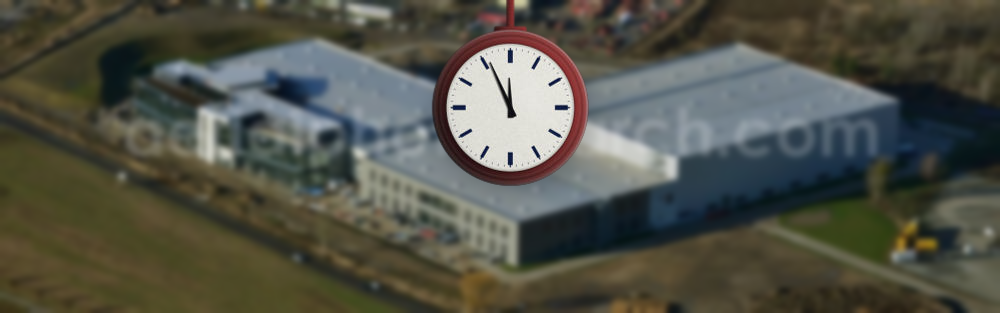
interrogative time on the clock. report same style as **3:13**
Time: **11:56**
